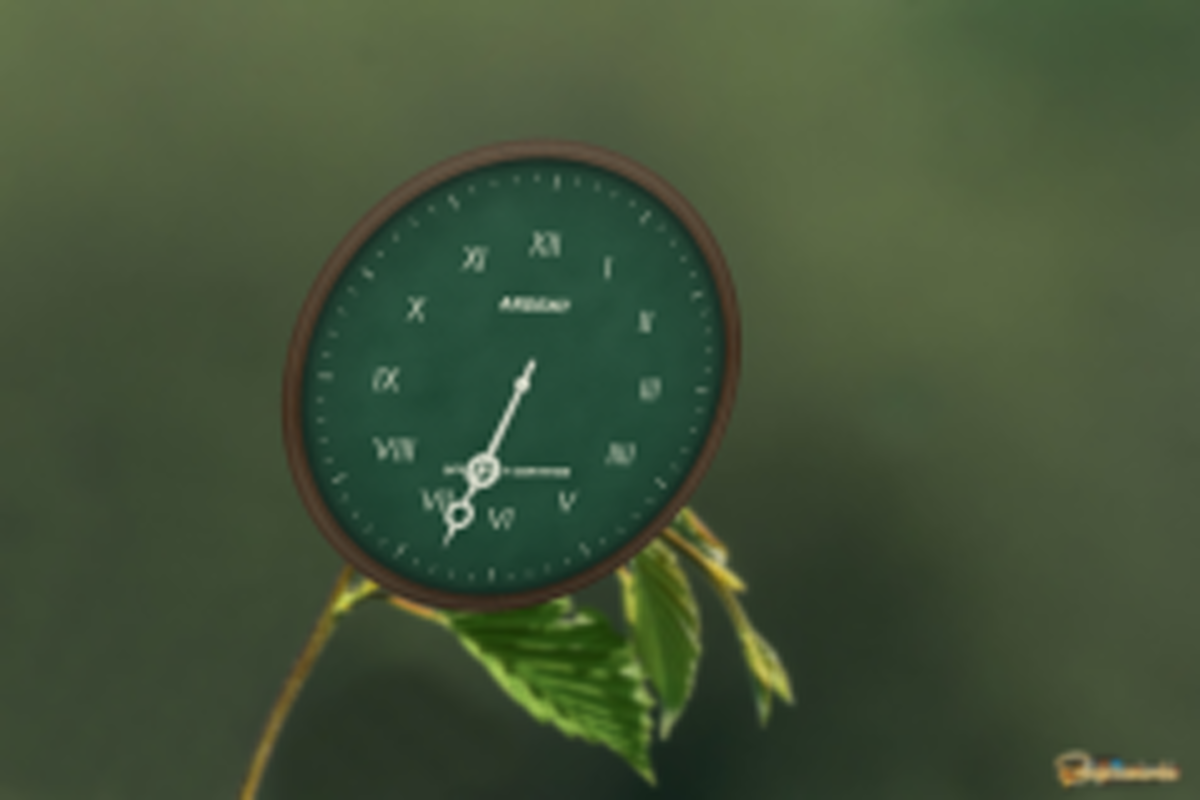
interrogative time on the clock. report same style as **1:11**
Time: **6:33**
